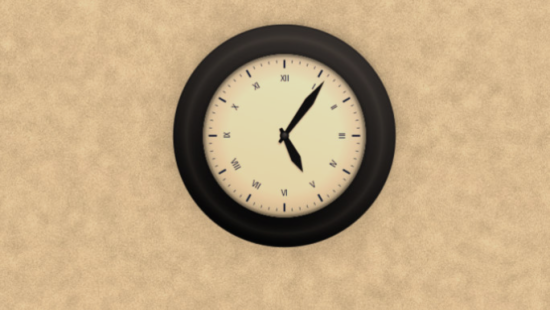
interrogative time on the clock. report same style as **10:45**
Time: **5:06**
